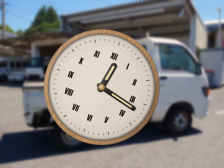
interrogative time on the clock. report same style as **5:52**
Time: **12:17**
